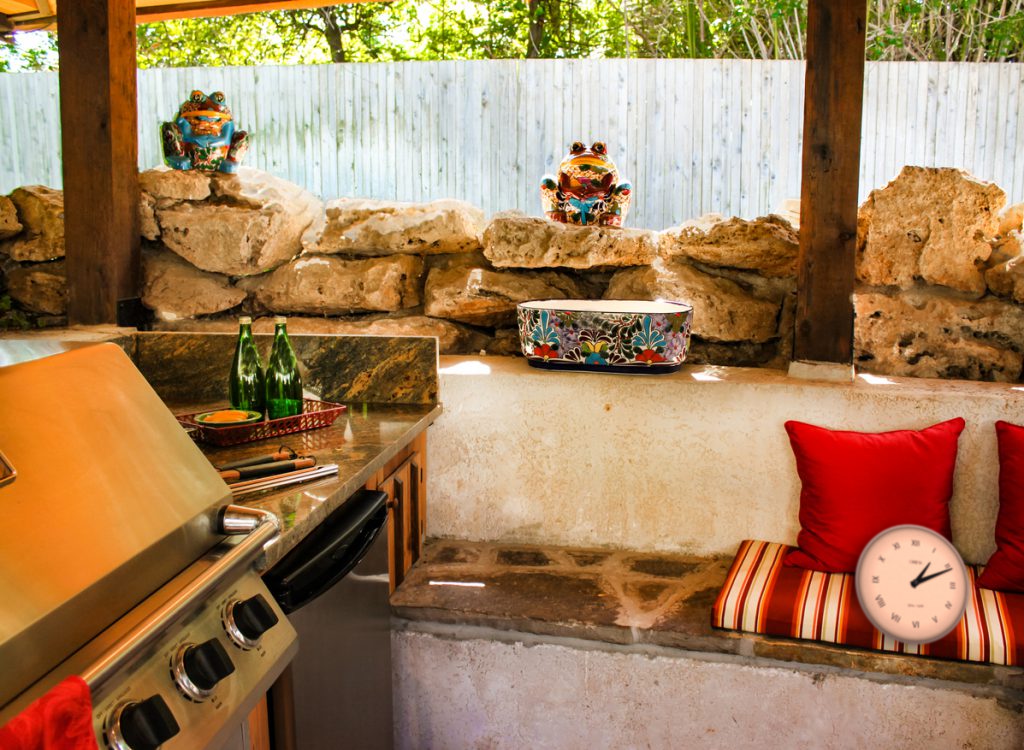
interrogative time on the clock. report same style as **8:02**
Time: **1:11**
